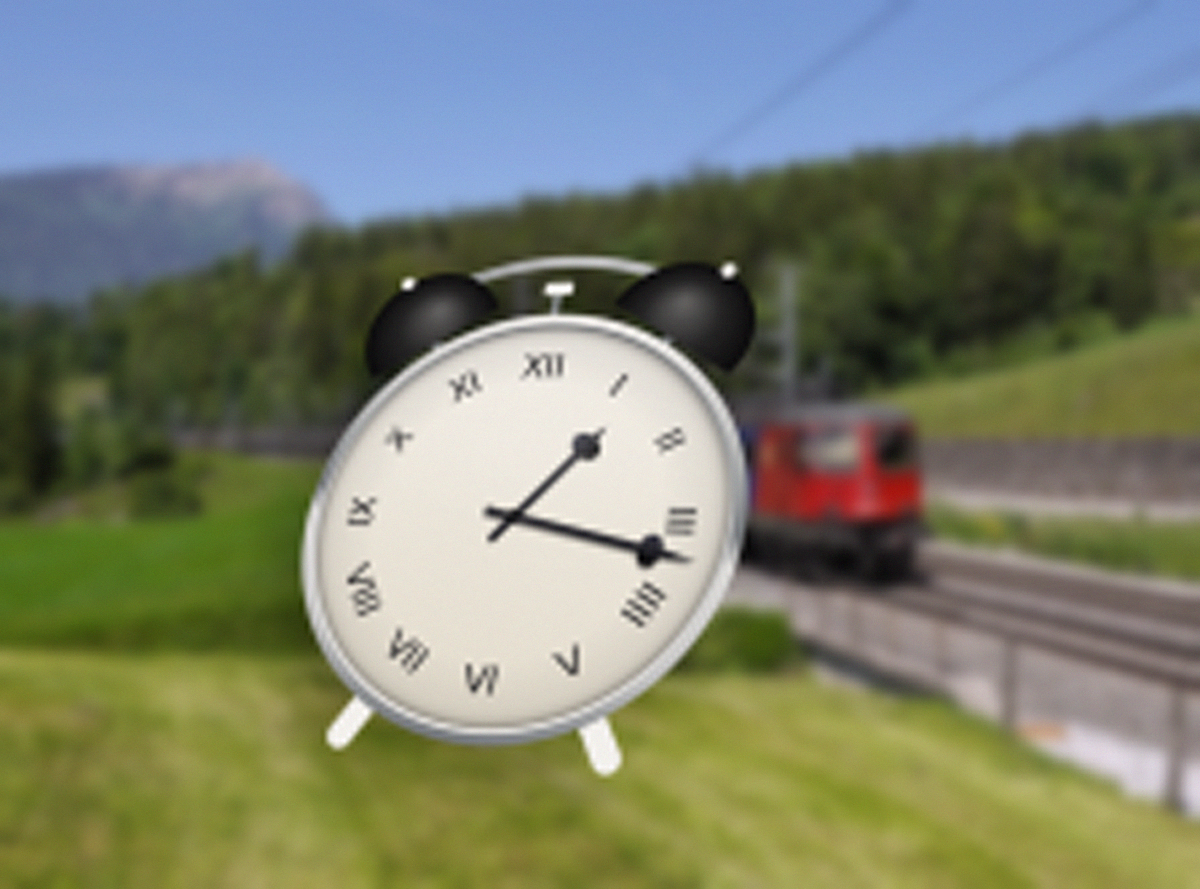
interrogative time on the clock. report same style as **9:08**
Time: **1:17**
